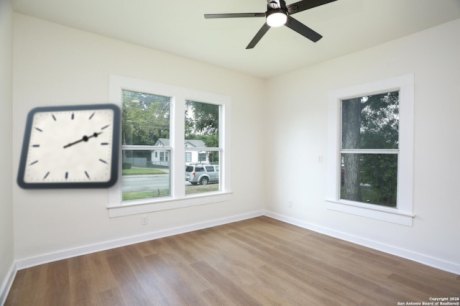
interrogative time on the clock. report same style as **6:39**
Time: **2:11**
